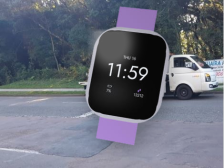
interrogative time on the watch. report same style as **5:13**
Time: **11:59**
